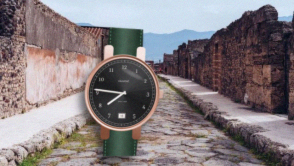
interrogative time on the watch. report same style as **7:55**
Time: **7:46**
